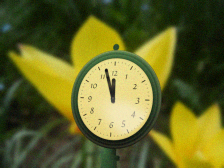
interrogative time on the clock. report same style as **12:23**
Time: **11:57**
